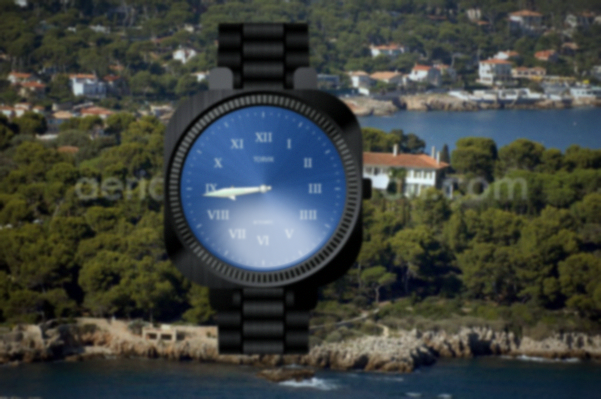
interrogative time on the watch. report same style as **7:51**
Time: **8:44**
